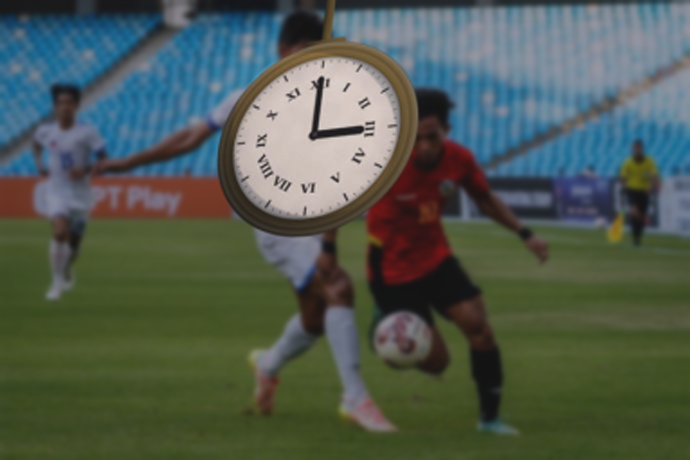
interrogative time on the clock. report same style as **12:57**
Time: **3:00**
